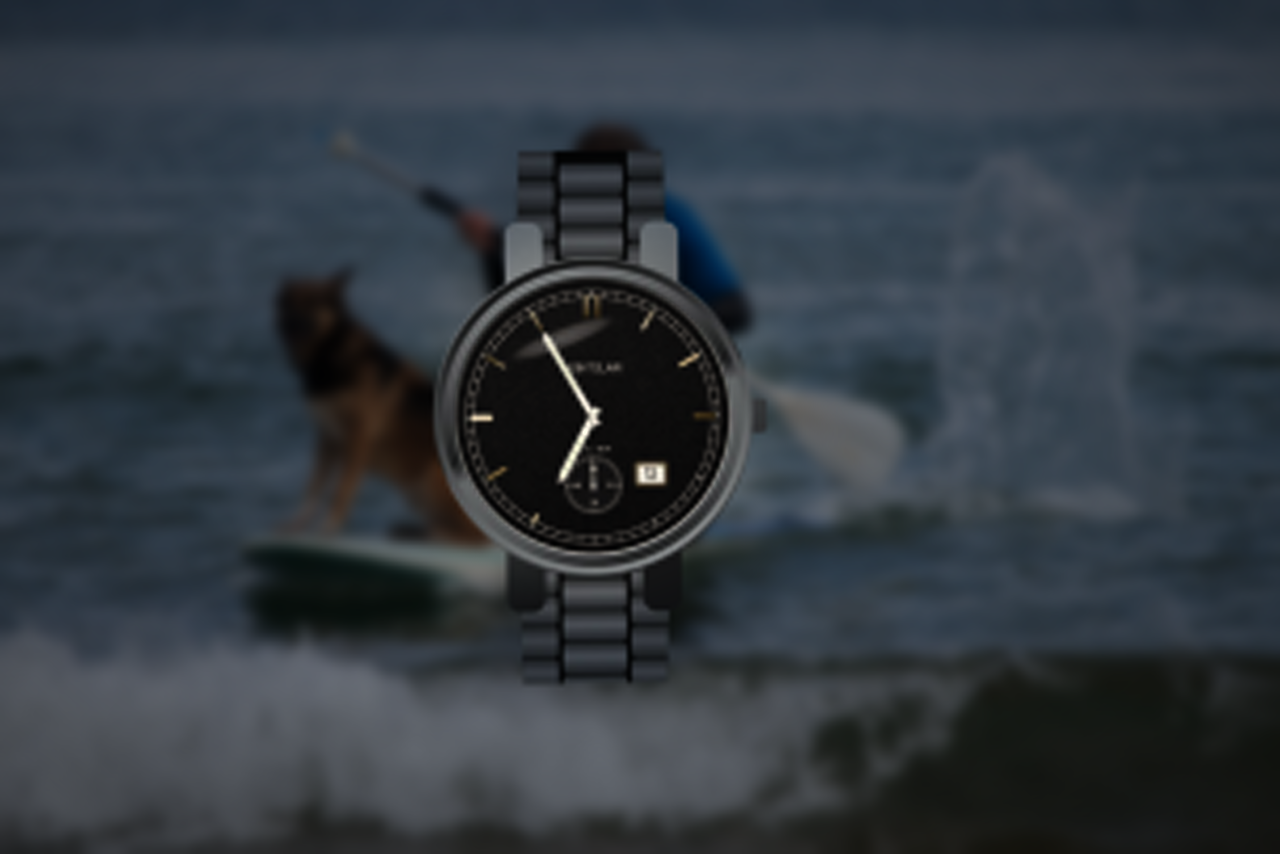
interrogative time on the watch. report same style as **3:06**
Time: **6:55**
